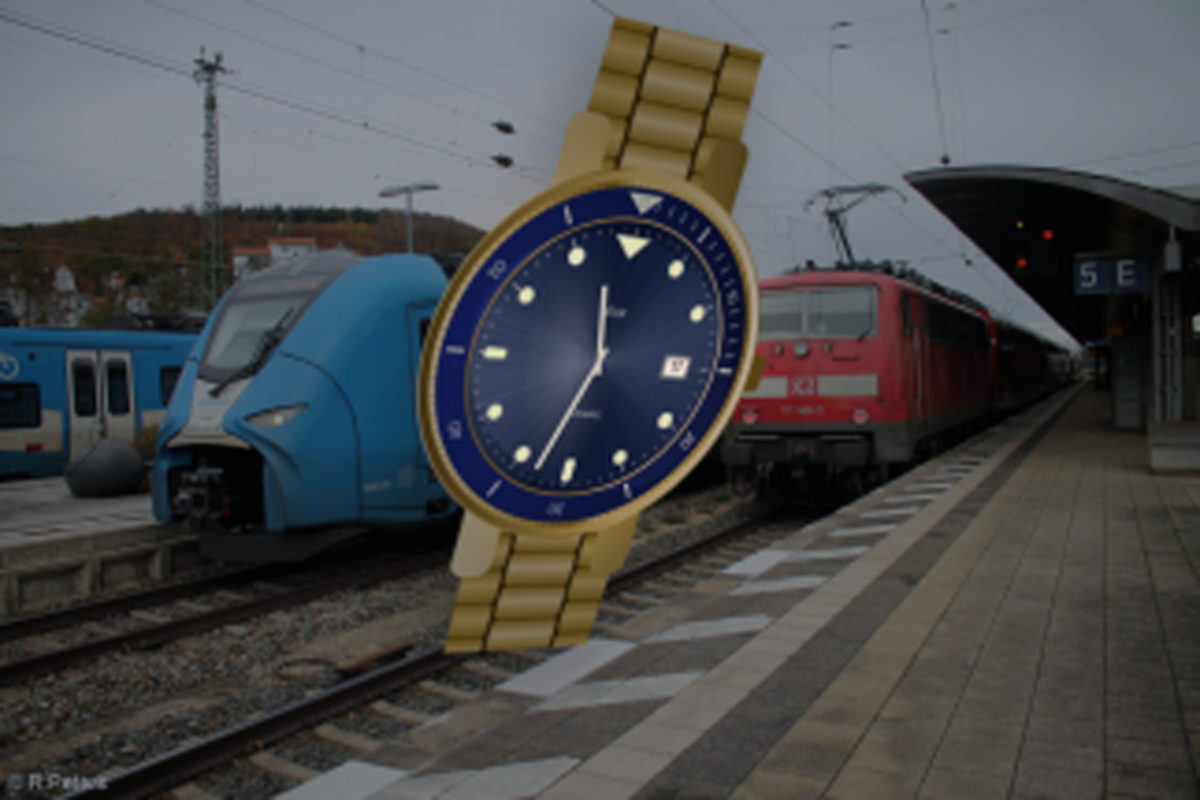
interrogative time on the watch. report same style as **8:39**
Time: **11:33**
